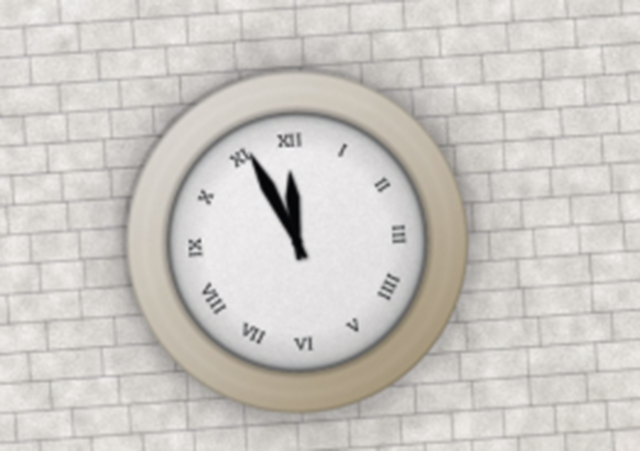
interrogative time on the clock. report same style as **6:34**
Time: **11:56**
